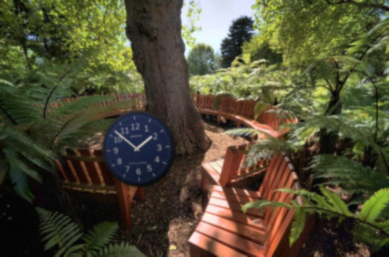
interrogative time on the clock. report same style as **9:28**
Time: **1:52**
